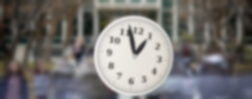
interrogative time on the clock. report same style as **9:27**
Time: **12:57**
